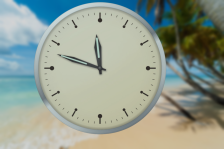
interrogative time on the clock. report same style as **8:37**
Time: **11:48**
